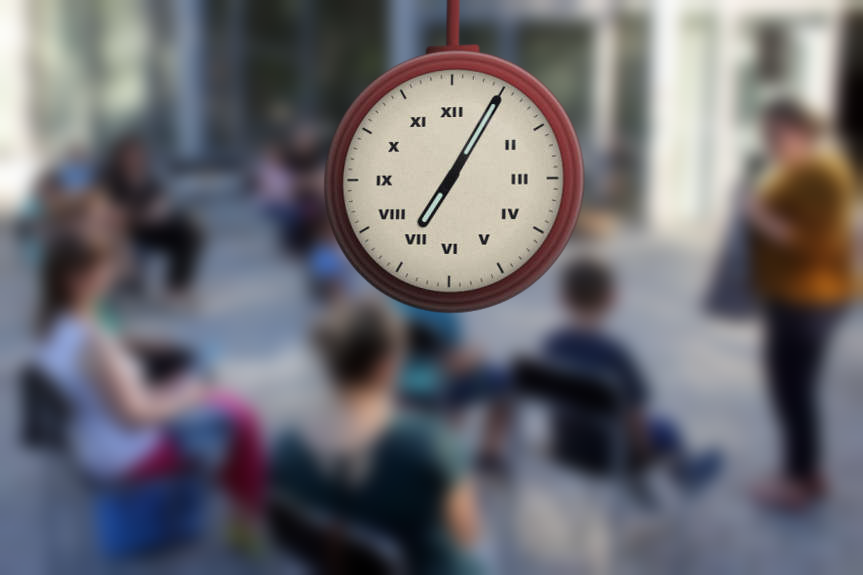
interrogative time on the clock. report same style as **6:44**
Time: **7:05**
